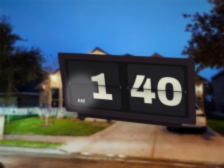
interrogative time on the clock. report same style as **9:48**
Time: **1:40**
